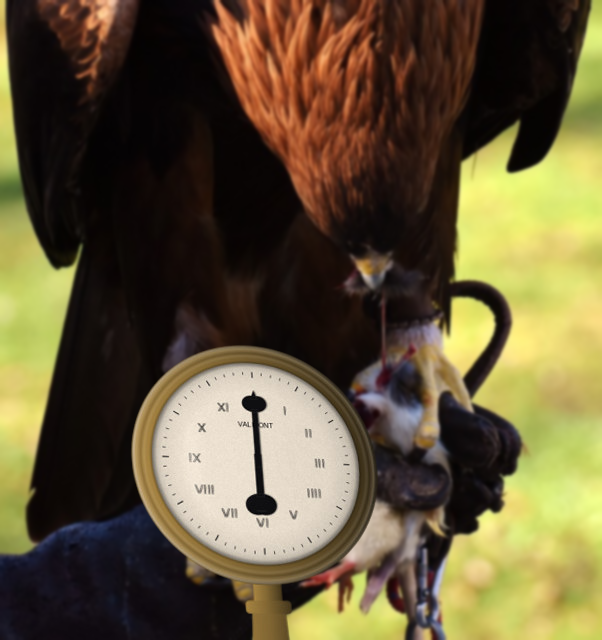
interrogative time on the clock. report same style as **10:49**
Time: **6:00**
